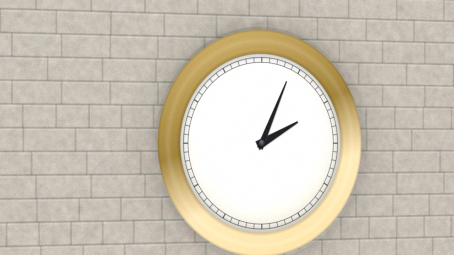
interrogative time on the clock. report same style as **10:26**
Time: **2:04**
